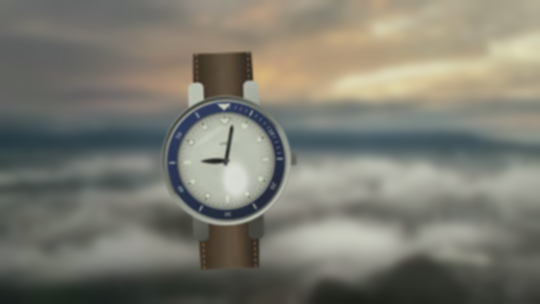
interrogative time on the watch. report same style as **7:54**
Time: **9:02**
